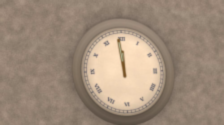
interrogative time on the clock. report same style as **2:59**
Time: **11:59**
